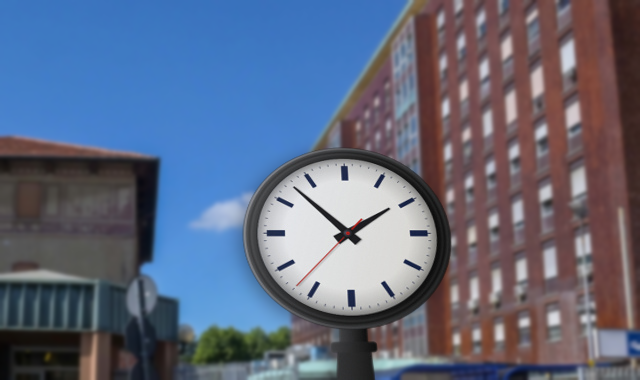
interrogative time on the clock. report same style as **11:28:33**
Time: **1:52:37**
